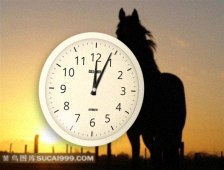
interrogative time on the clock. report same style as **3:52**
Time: **12:04**
